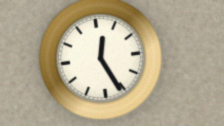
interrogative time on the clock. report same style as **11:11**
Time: **12:26**
